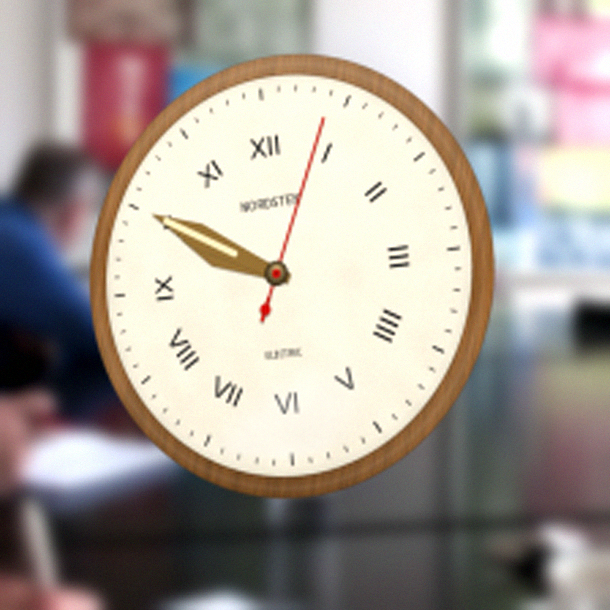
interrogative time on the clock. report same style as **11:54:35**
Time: **9:50:04**
